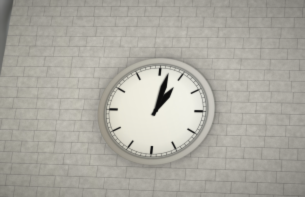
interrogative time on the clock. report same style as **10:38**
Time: **1:02**
